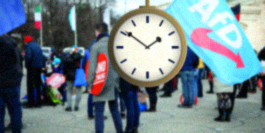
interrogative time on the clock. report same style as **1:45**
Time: **1:51**
